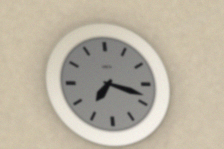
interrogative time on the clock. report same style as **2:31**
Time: **7:18**
